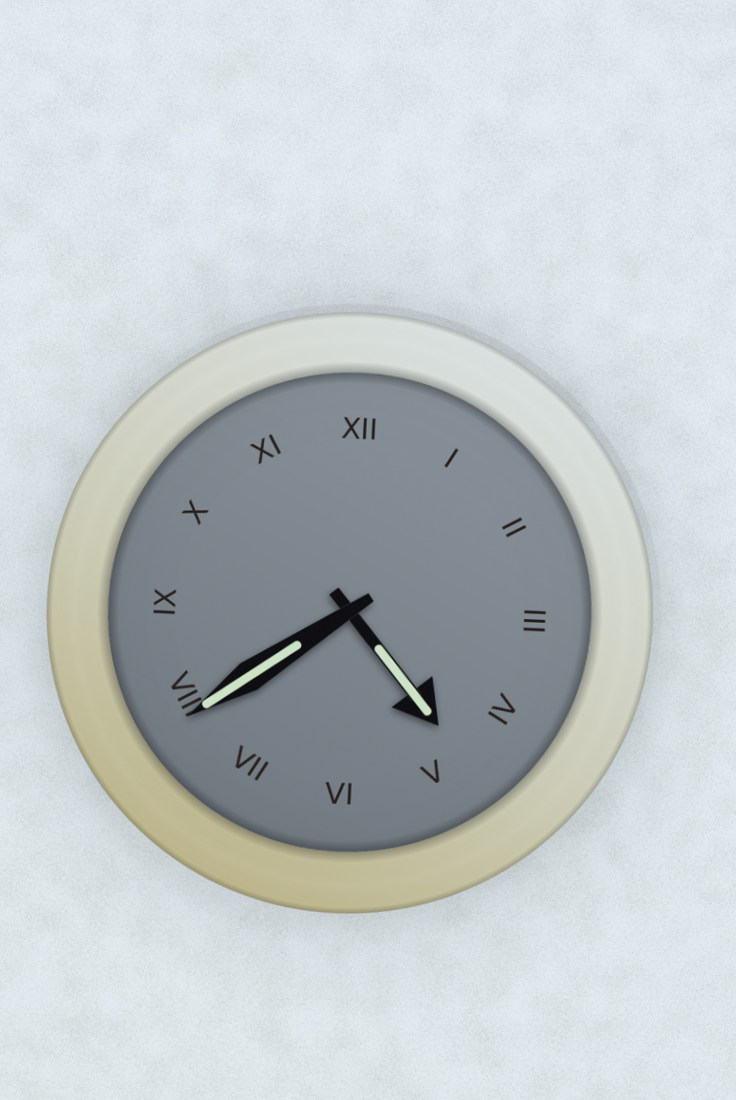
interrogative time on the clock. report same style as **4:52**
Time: **4:39**
